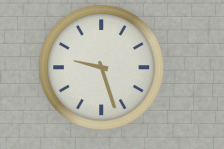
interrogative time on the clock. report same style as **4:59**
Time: **9:27**
